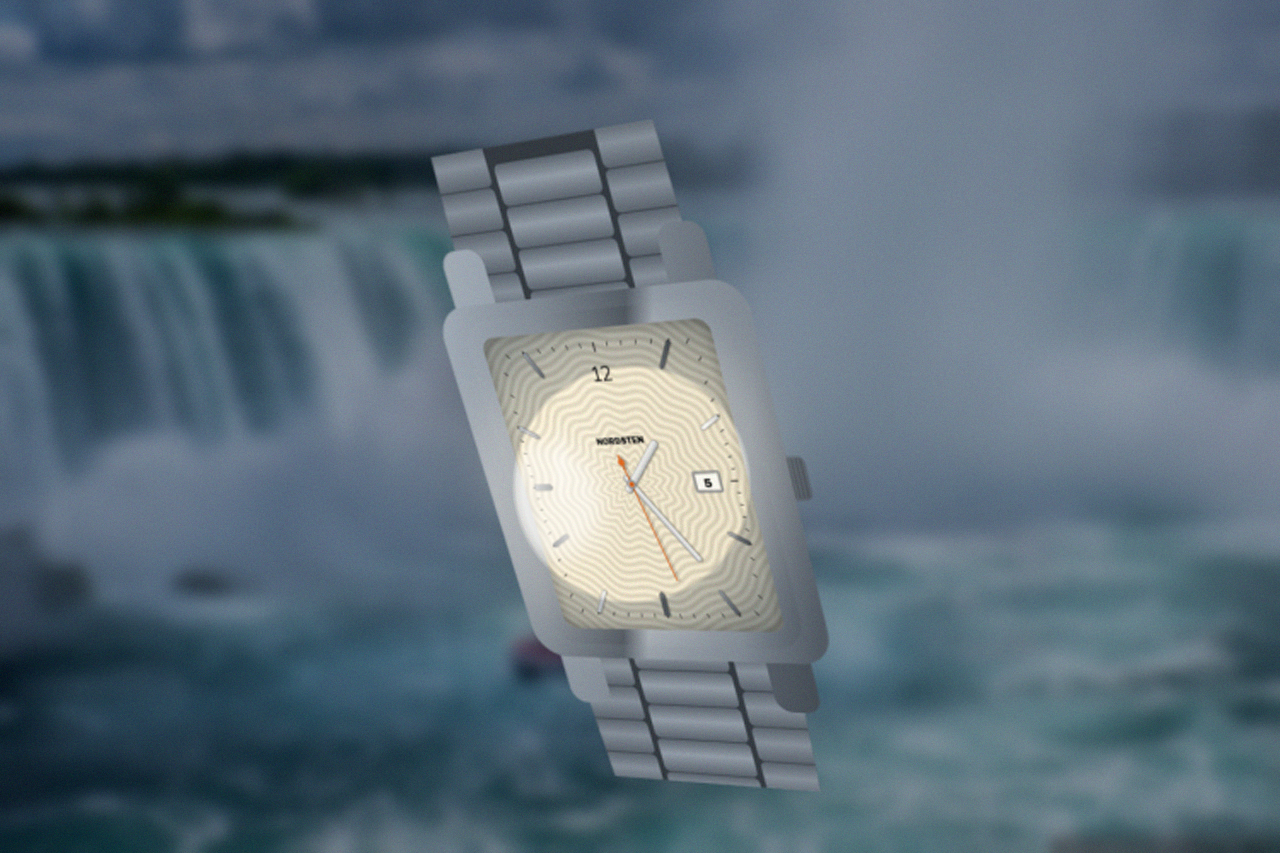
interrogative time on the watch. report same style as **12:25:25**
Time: **1:24:28**
